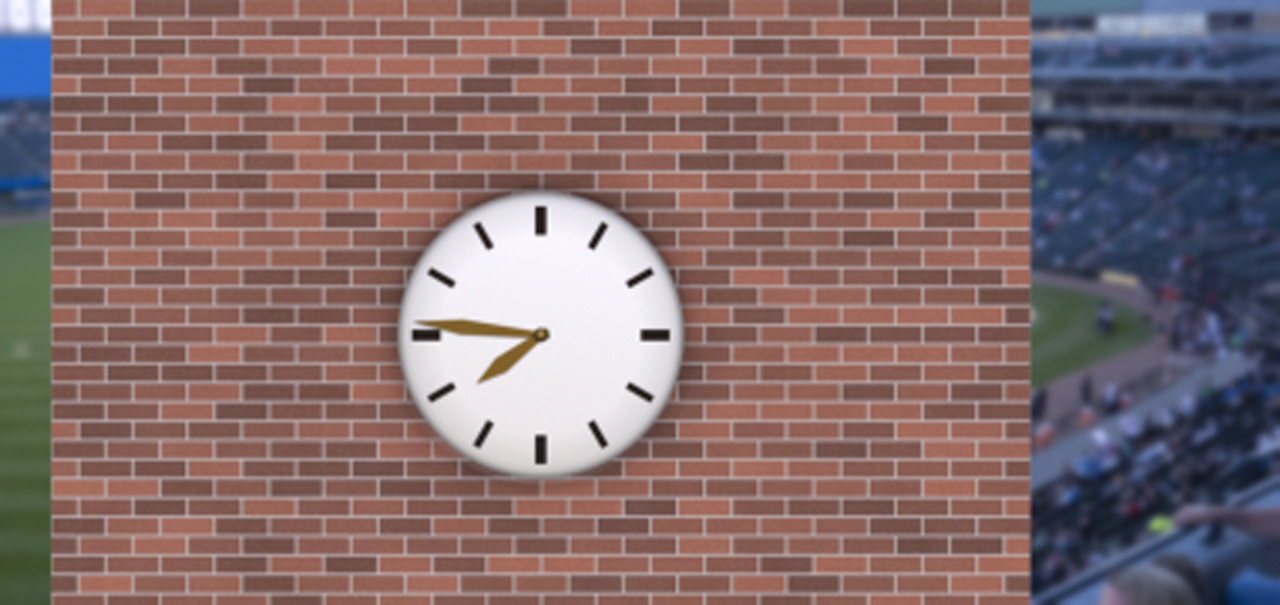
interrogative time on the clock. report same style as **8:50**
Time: **7:46**
